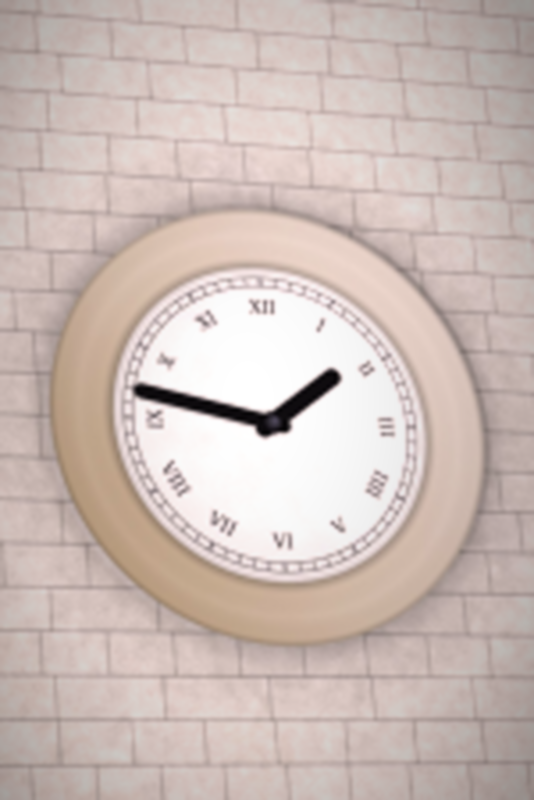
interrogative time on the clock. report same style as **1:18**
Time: **1:47**
